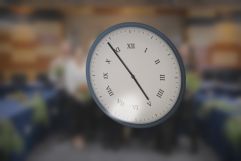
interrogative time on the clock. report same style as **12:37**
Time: **4:54**
